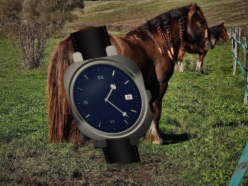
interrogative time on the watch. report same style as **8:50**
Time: **1:23**
